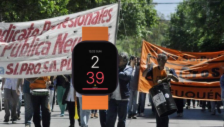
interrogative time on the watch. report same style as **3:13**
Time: **2:39**
